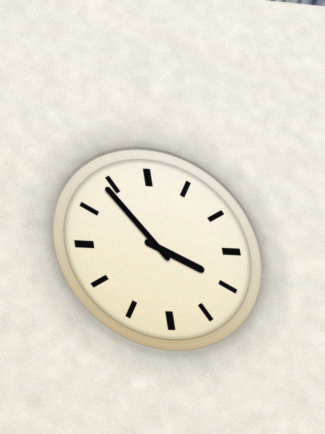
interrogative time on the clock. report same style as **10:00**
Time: **3:54**
